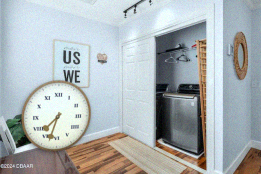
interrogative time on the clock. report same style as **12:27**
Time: **7:33**
